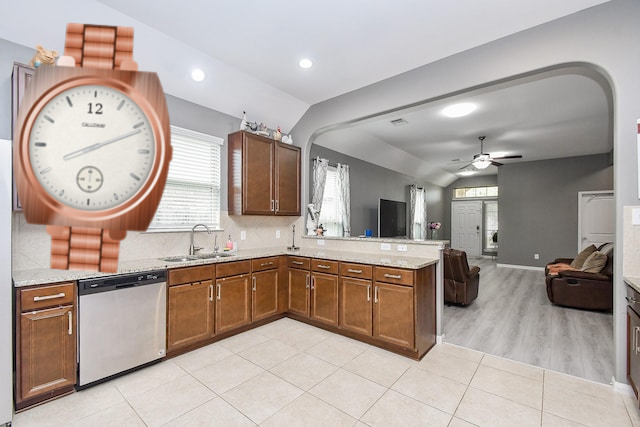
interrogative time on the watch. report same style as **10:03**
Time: **8:11**
